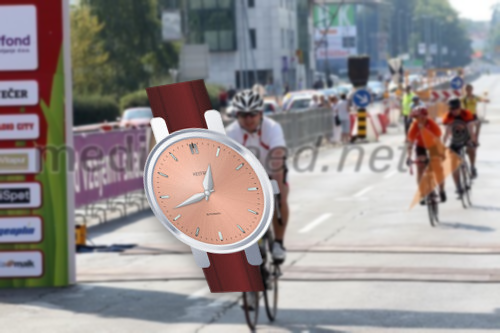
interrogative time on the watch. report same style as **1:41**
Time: **12:42**
